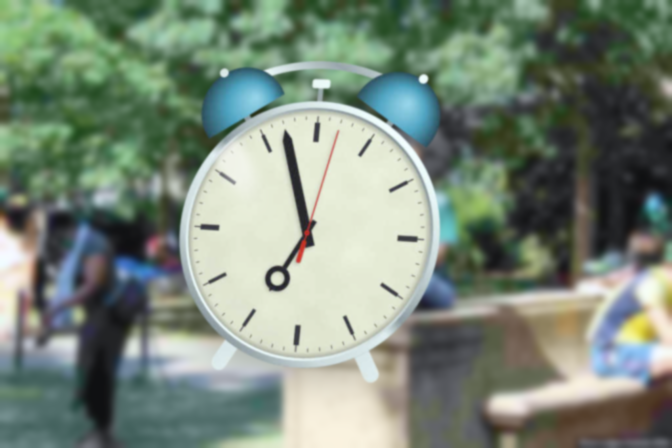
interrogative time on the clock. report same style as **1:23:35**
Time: **6:57:02**
